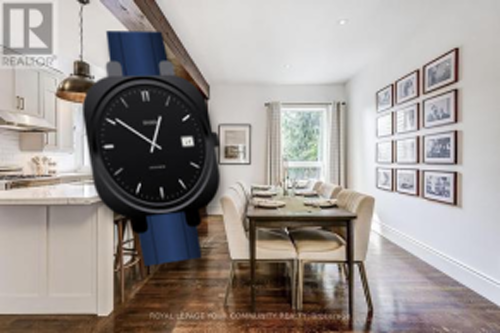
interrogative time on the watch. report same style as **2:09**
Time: **12:51**
